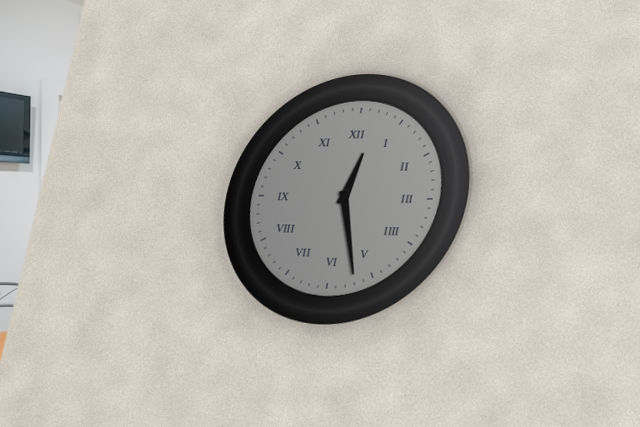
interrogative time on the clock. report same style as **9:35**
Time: **12:27**
